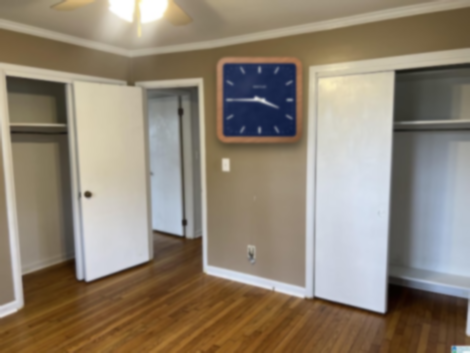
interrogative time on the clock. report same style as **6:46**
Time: **3:45**
